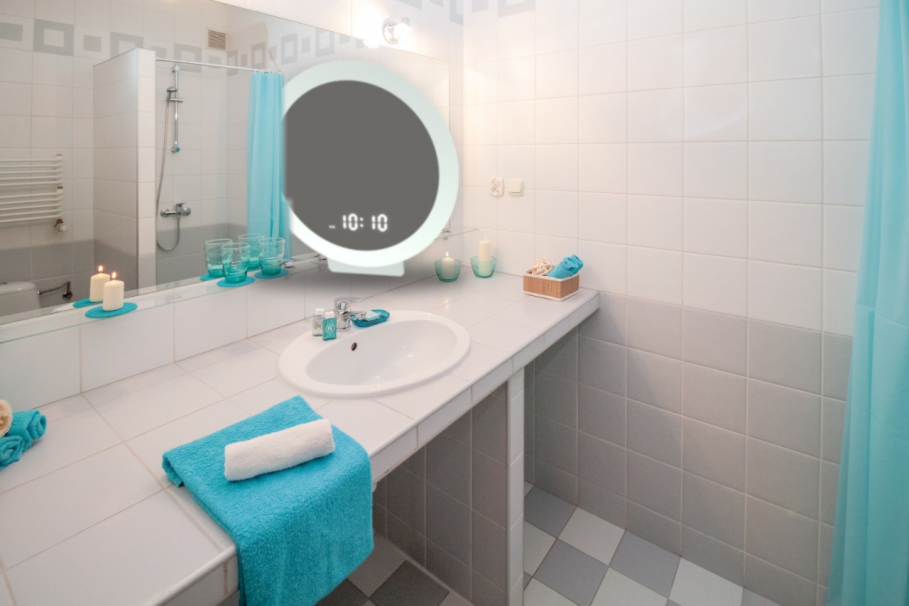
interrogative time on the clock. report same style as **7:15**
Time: **10:10**
